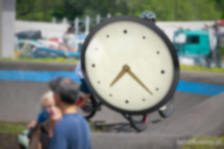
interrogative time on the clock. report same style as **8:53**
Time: **7:22**
